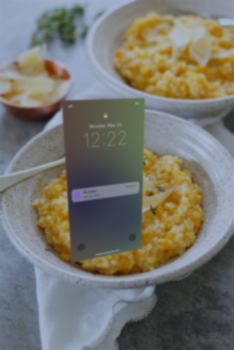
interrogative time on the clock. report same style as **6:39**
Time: **12:22**
